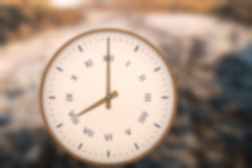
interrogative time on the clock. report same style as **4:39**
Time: **8:00**
